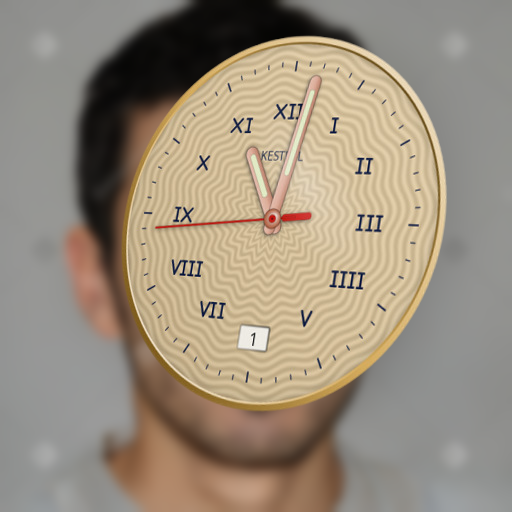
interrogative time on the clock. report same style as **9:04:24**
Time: **11:01:44**
